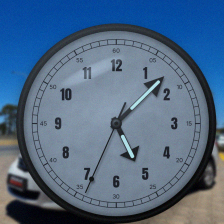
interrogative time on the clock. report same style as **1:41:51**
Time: **5:07:34**
